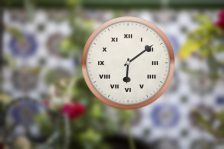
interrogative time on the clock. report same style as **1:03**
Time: **6:09**
